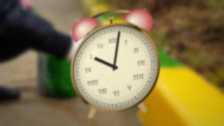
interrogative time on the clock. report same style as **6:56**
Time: **10:02**
